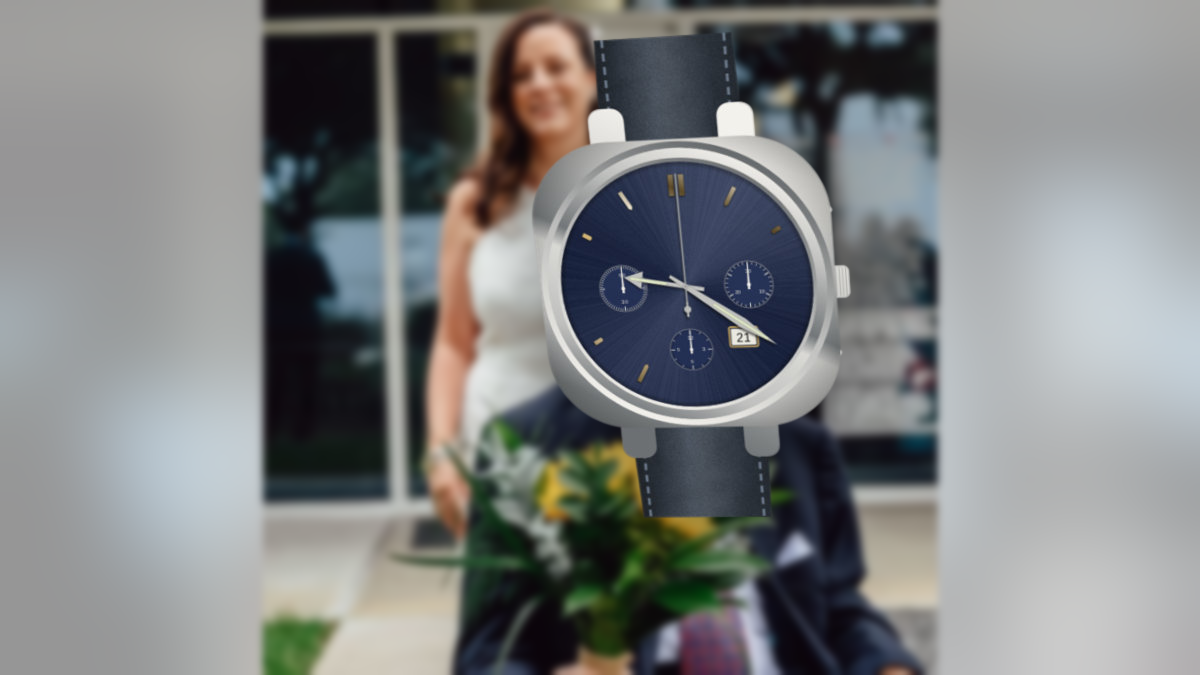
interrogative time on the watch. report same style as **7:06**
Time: **9:21**
